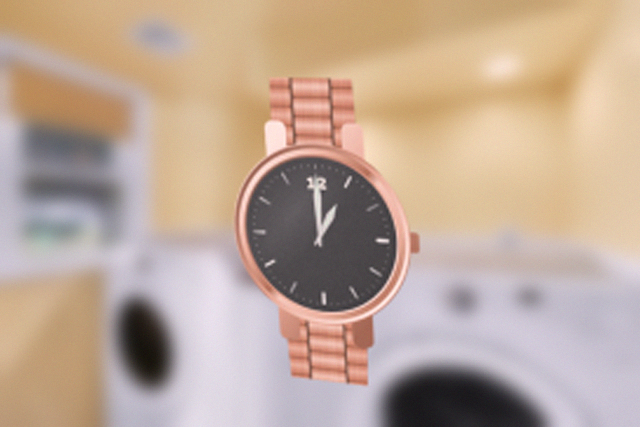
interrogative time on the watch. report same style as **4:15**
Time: **1:00**
